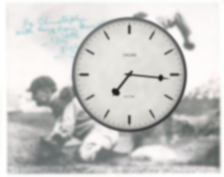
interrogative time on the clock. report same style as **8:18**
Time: **7:16**
